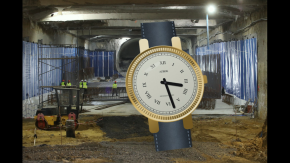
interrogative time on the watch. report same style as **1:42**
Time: **3:28**
